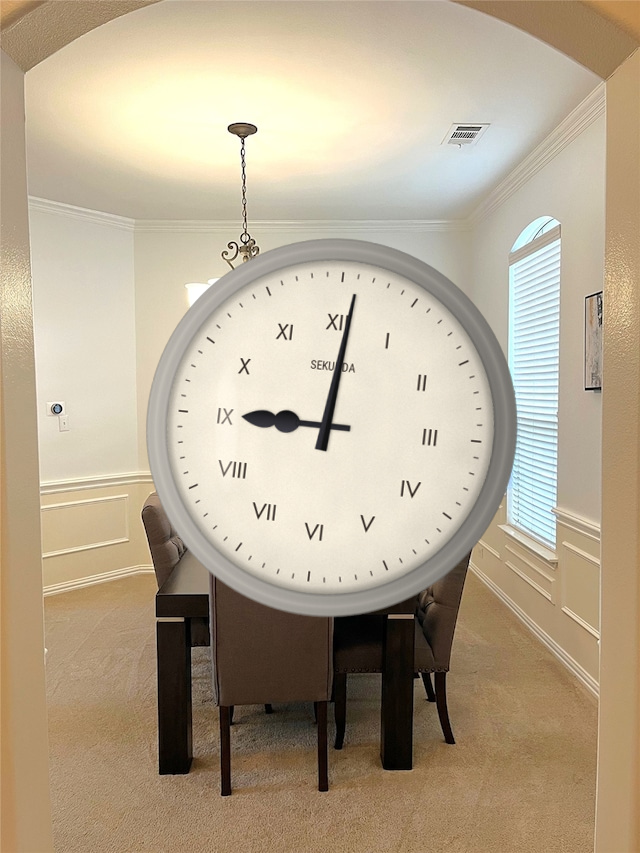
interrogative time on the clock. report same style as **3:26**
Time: **9:01**
